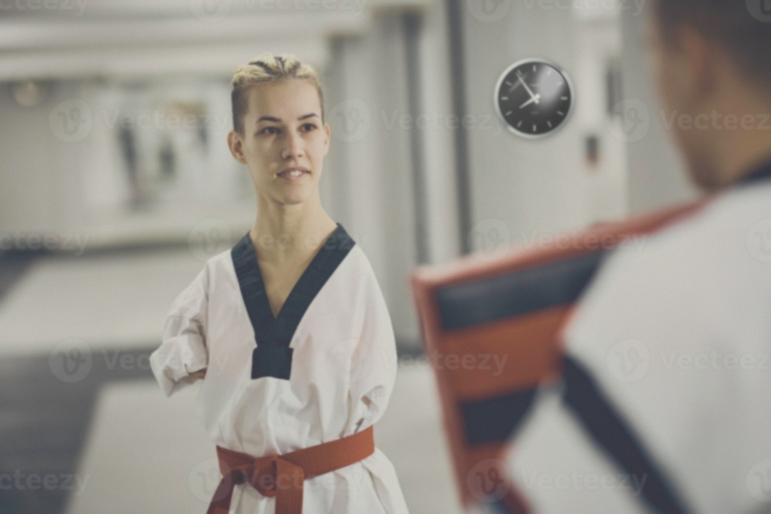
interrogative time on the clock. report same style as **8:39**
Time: **7:54**
